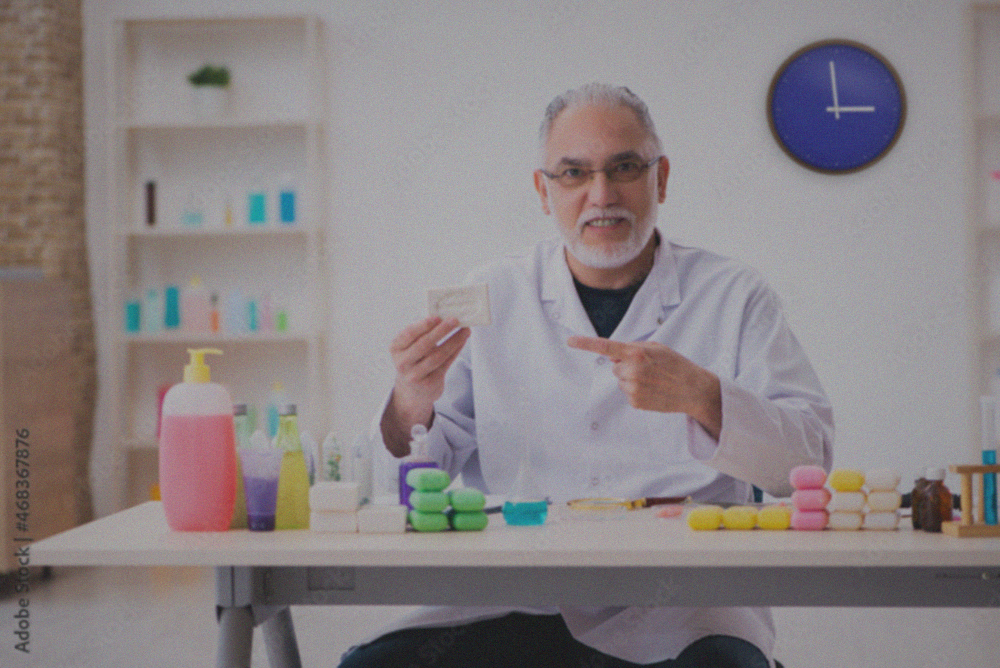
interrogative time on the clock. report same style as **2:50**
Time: **2:59**
